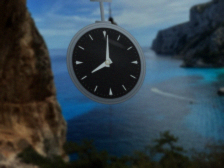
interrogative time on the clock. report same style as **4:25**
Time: **8:01**
